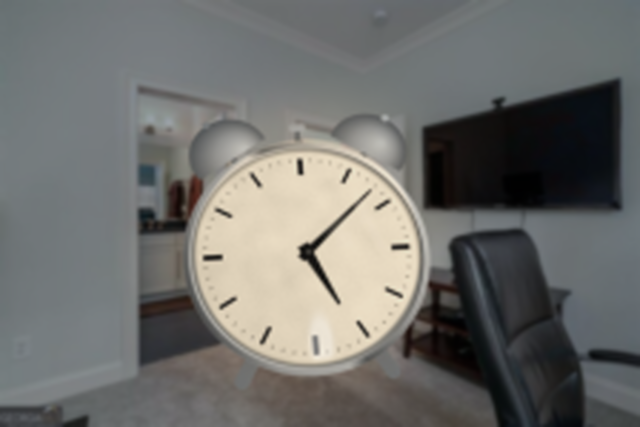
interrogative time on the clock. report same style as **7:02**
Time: **5:08**
